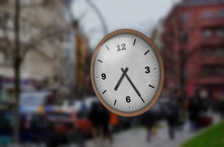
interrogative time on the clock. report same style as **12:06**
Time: **7:25**
